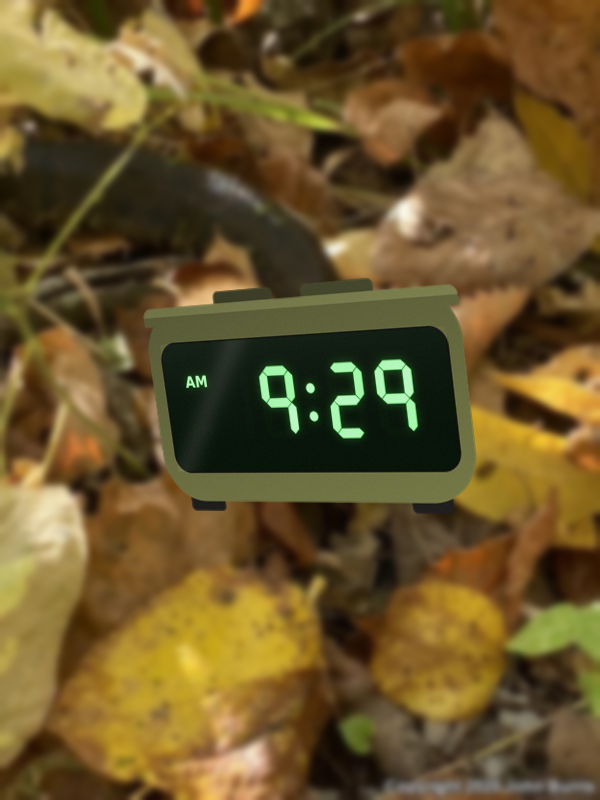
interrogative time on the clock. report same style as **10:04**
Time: **9:29**
